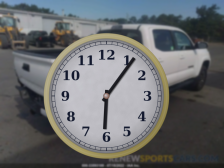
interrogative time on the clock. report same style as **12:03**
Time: **6:06**
